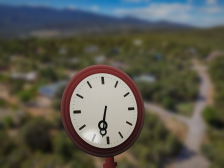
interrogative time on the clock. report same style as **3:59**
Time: **6:32**
